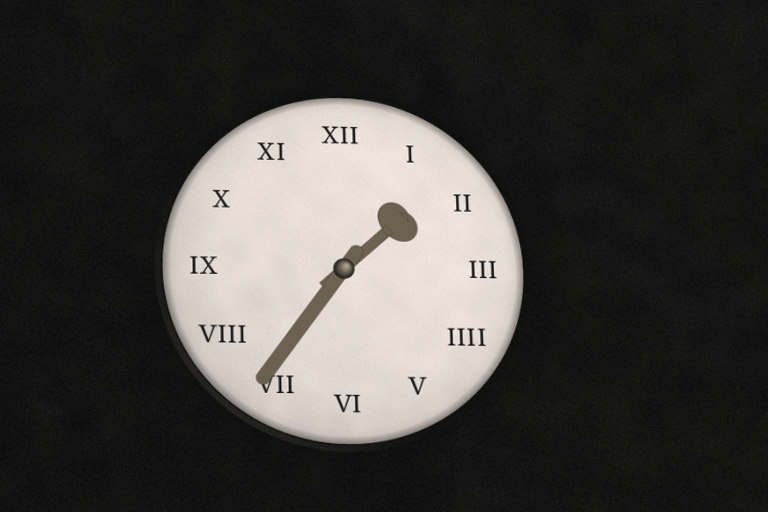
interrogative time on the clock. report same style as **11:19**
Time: **1:36**
